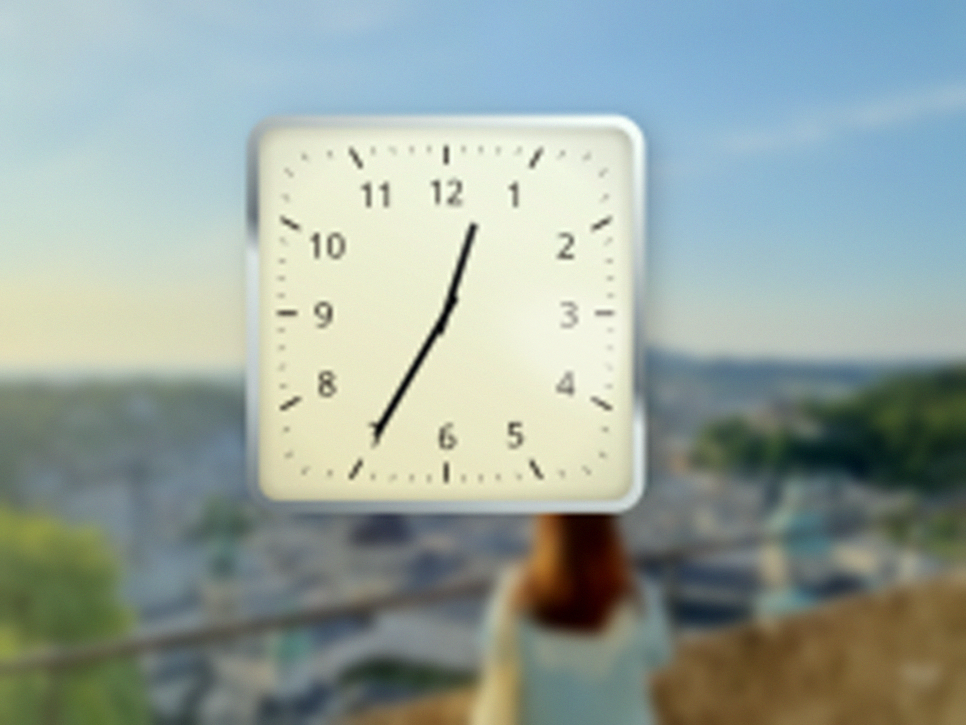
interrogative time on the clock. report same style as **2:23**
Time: **12:35**
